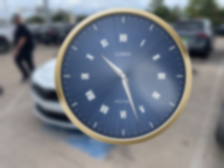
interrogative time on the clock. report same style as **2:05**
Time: **10:27**
